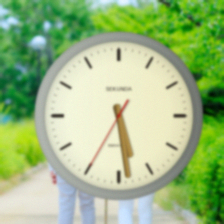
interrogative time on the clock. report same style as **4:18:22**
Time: **5:28:35**
